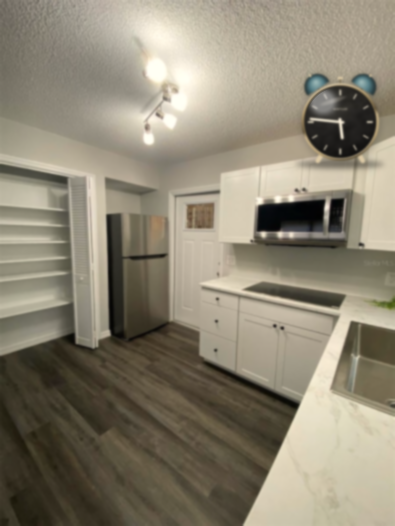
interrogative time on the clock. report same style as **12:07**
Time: **5:46**
